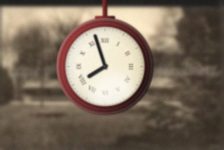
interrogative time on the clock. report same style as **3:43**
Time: **7:57**
